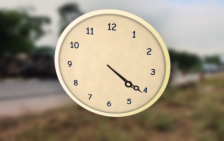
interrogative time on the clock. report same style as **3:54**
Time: **4:21**
